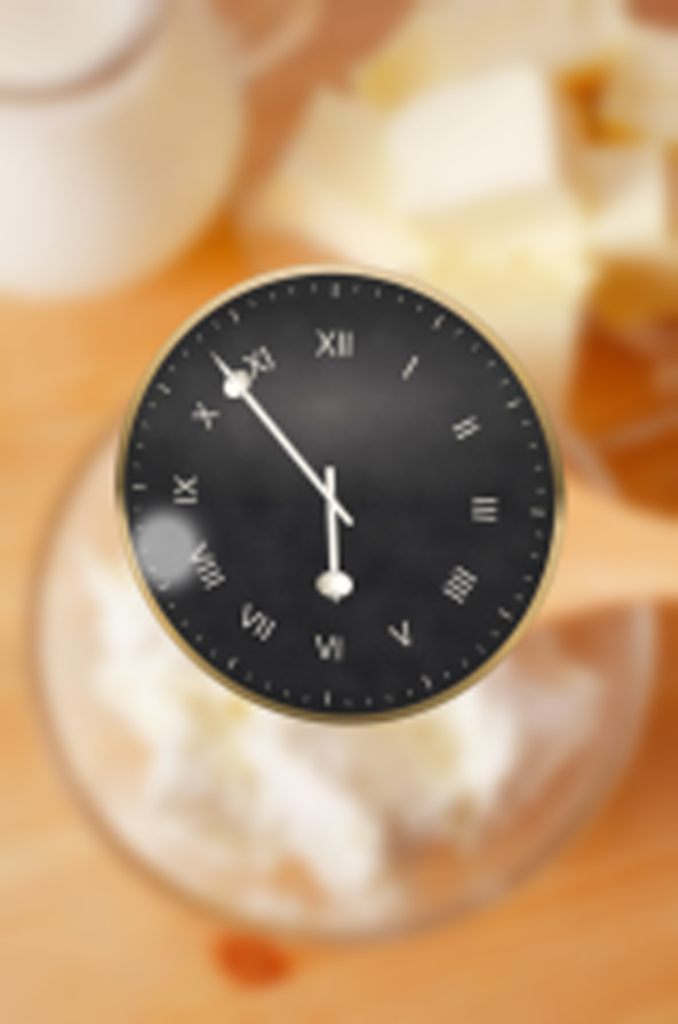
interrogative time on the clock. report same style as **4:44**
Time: **5:53**
